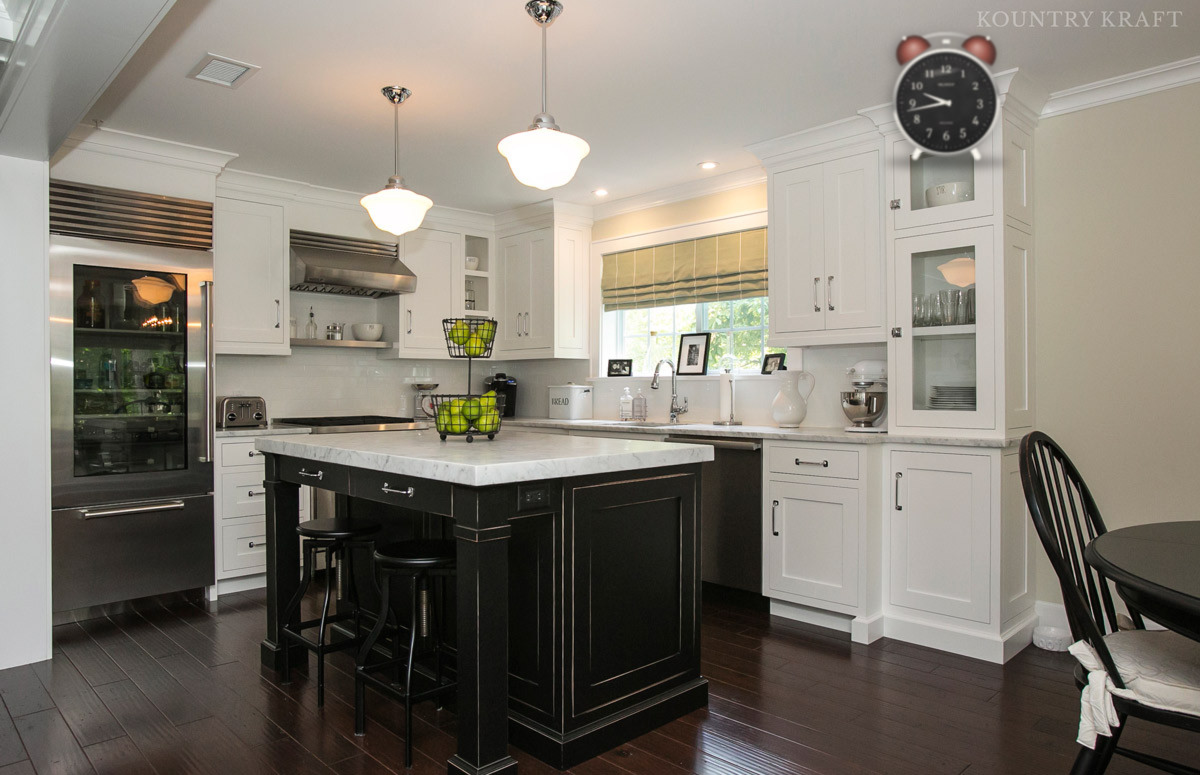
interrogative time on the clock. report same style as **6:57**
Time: **9:43**
